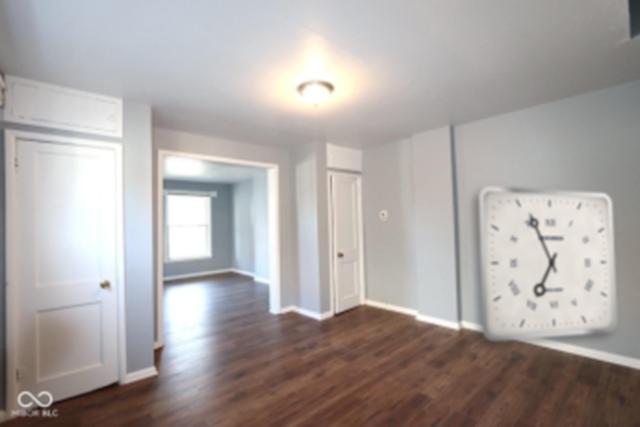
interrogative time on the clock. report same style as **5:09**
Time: **6:56**
